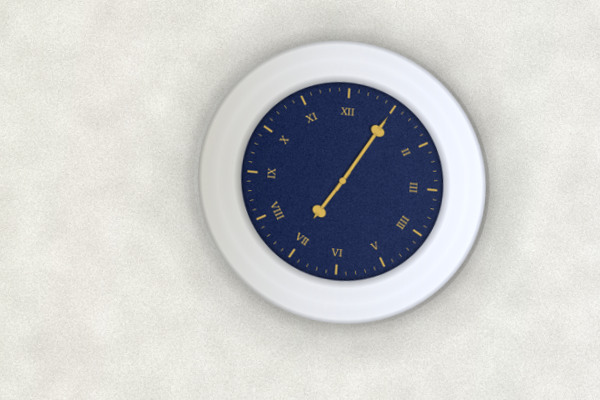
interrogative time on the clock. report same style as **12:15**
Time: **7:05**
